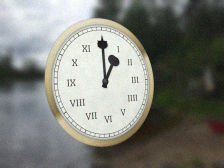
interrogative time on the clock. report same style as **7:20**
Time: **1:00**
